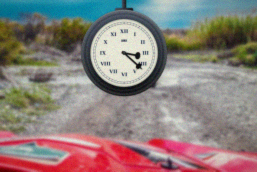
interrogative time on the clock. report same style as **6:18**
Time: **3:22**
